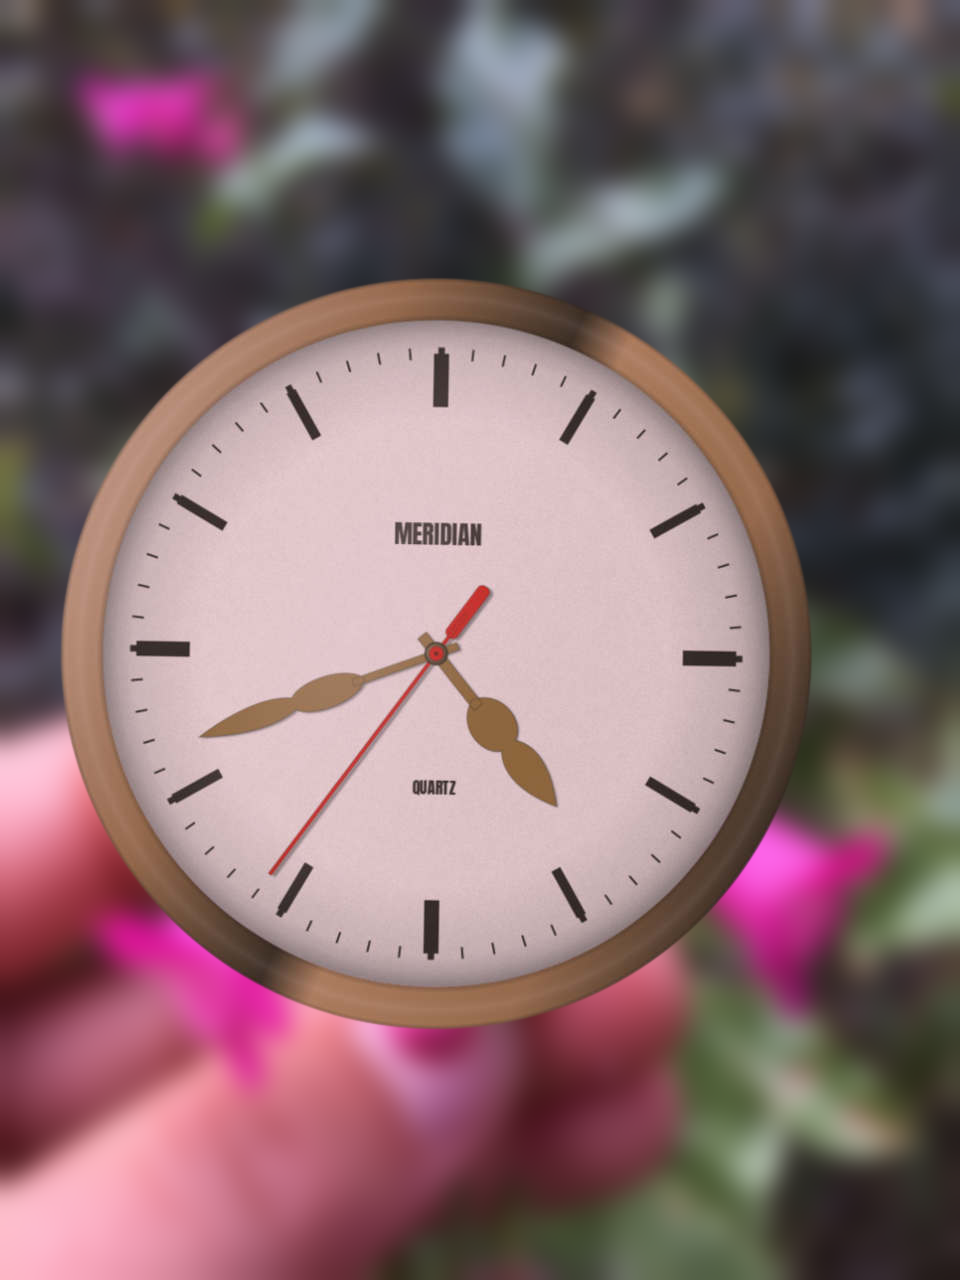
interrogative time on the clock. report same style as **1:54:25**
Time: **4:41:36**
